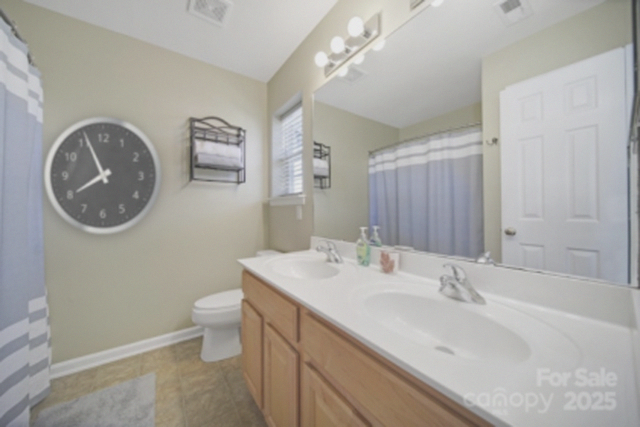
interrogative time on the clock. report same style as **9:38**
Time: **7:56**
